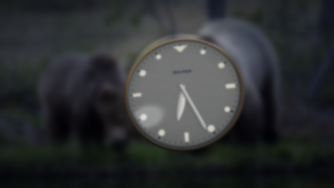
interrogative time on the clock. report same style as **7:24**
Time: **6:26**
